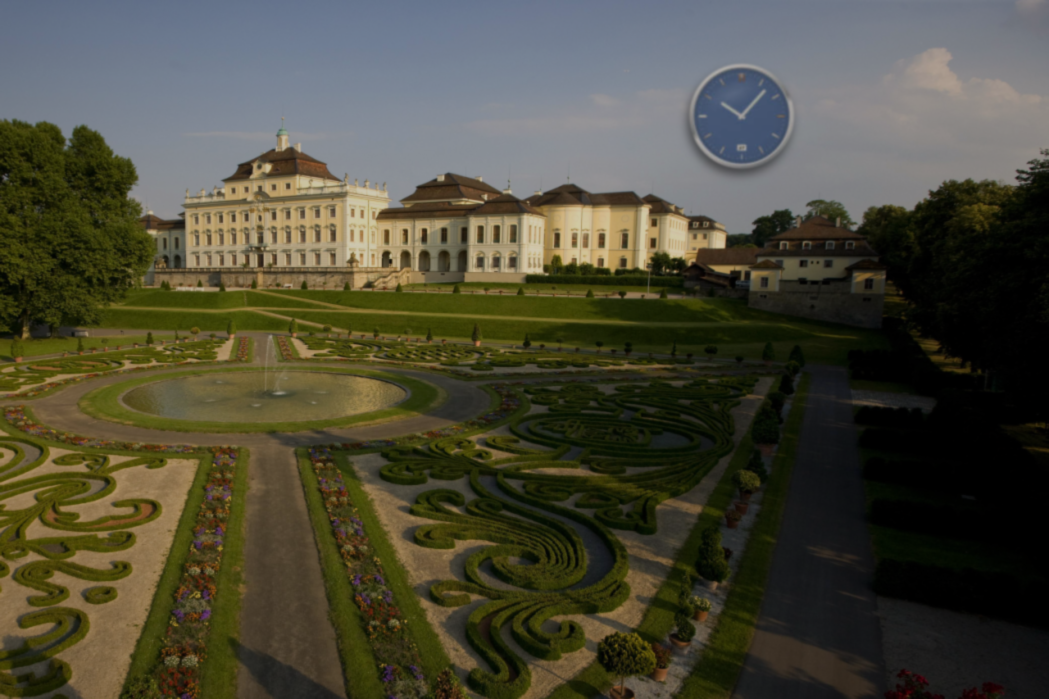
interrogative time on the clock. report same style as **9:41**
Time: **10:07**
